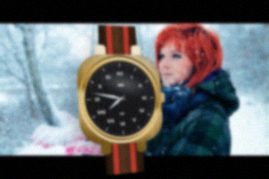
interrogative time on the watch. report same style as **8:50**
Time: **7:47**
